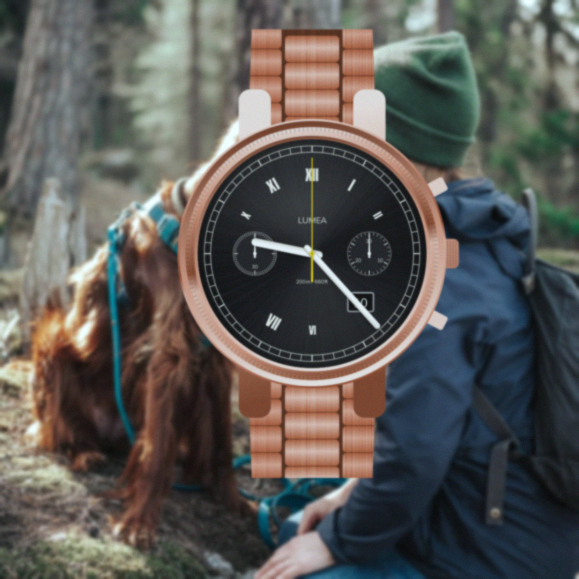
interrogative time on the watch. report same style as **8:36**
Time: **9:23**
